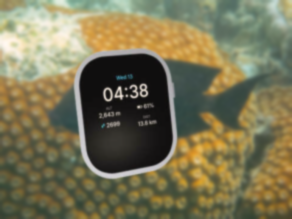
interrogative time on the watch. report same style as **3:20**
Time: **4:38**
